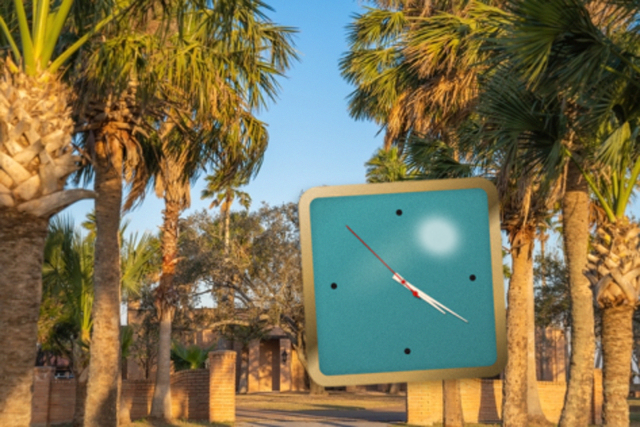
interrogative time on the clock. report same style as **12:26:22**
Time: **4:20:53**
